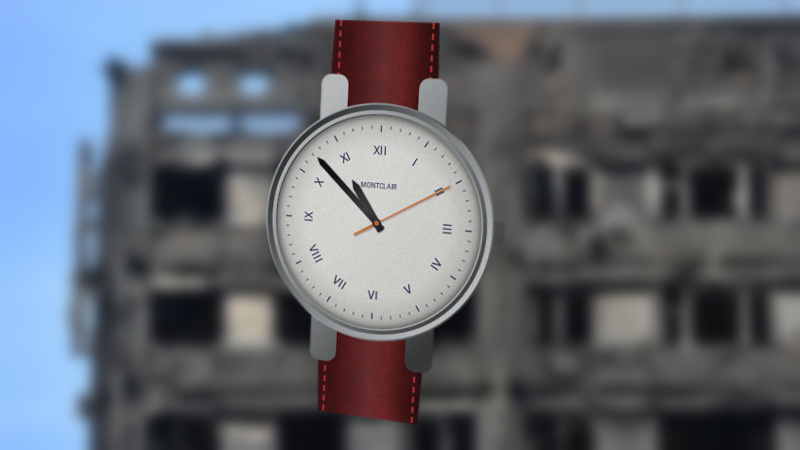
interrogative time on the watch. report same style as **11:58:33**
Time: **10:52:10**
